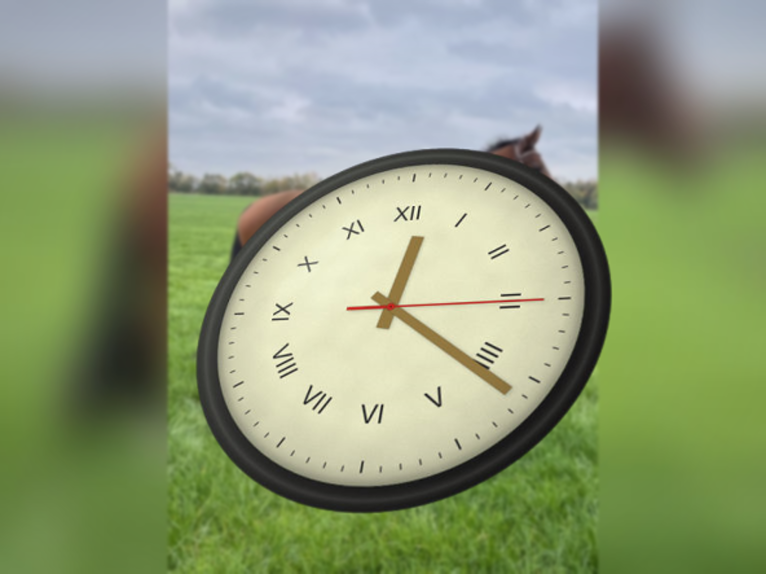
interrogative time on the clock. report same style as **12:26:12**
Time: **12:21:15**
